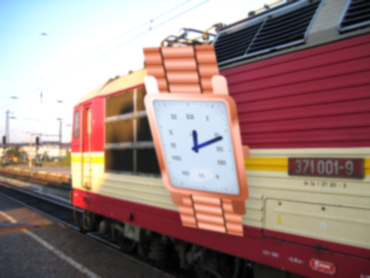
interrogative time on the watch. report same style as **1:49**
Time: **12:11**
